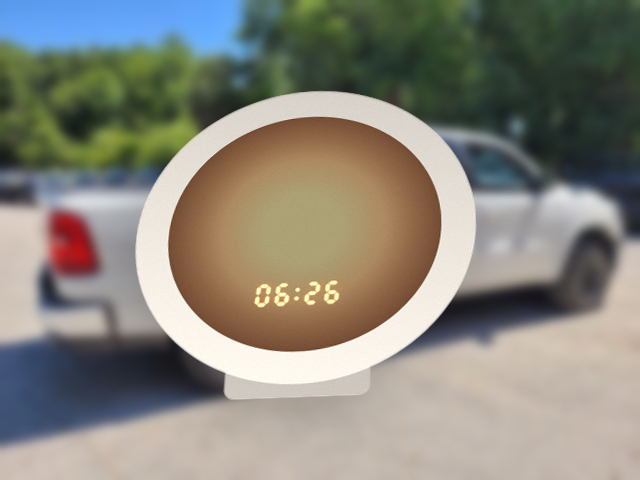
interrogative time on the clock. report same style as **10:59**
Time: **6:26**
